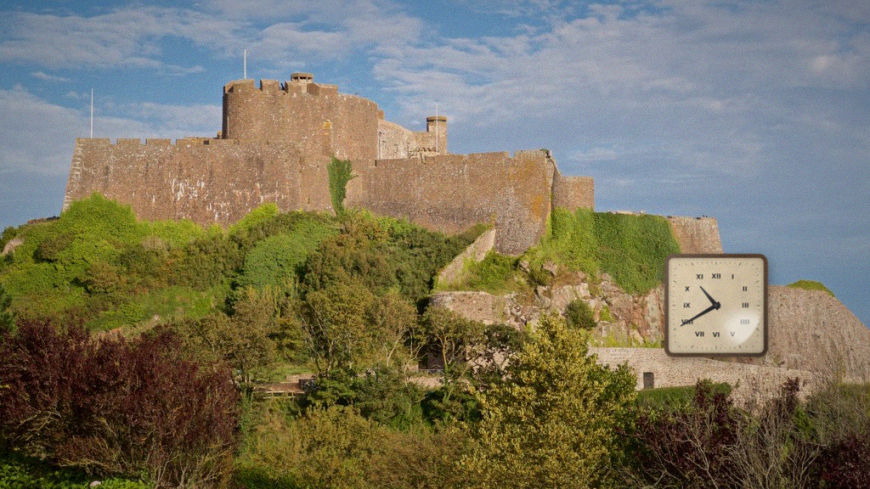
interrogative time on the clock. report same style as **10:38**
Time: **10:40**
